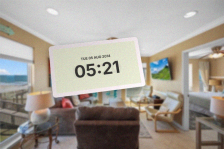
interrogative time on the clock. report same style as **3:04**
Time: **5:21**
